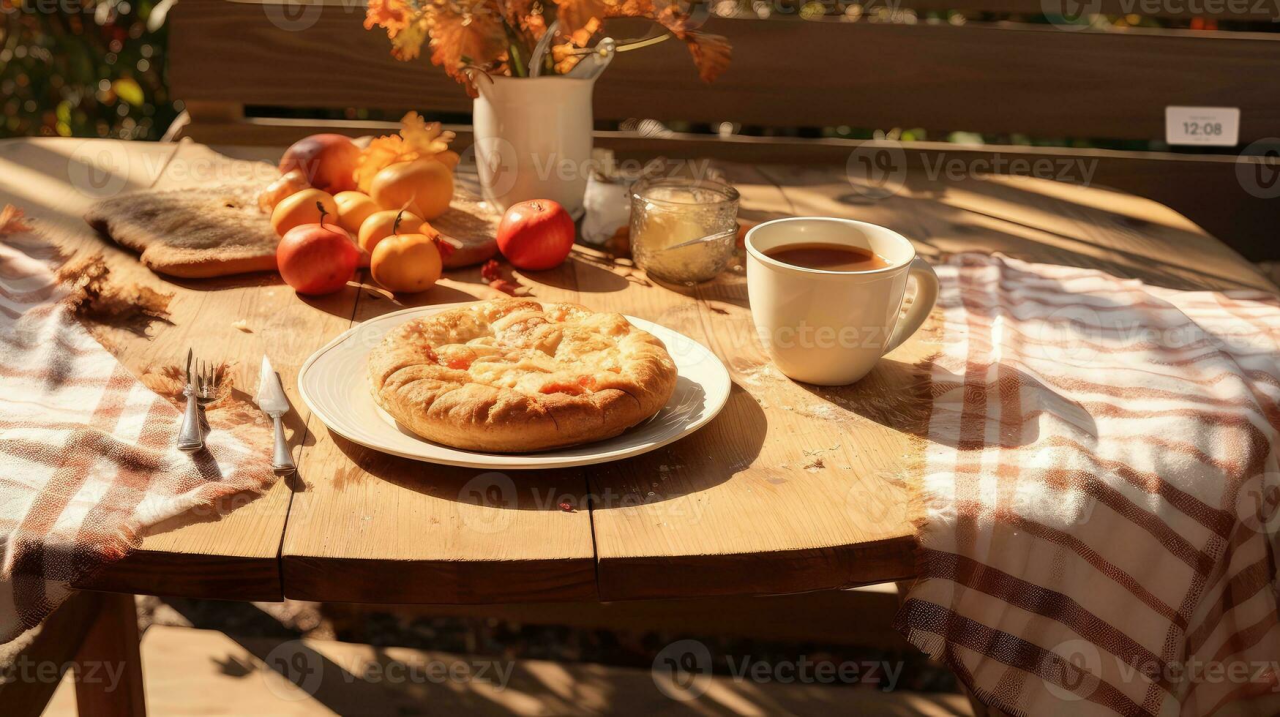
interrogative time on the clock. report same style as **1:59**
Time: **12:08**
